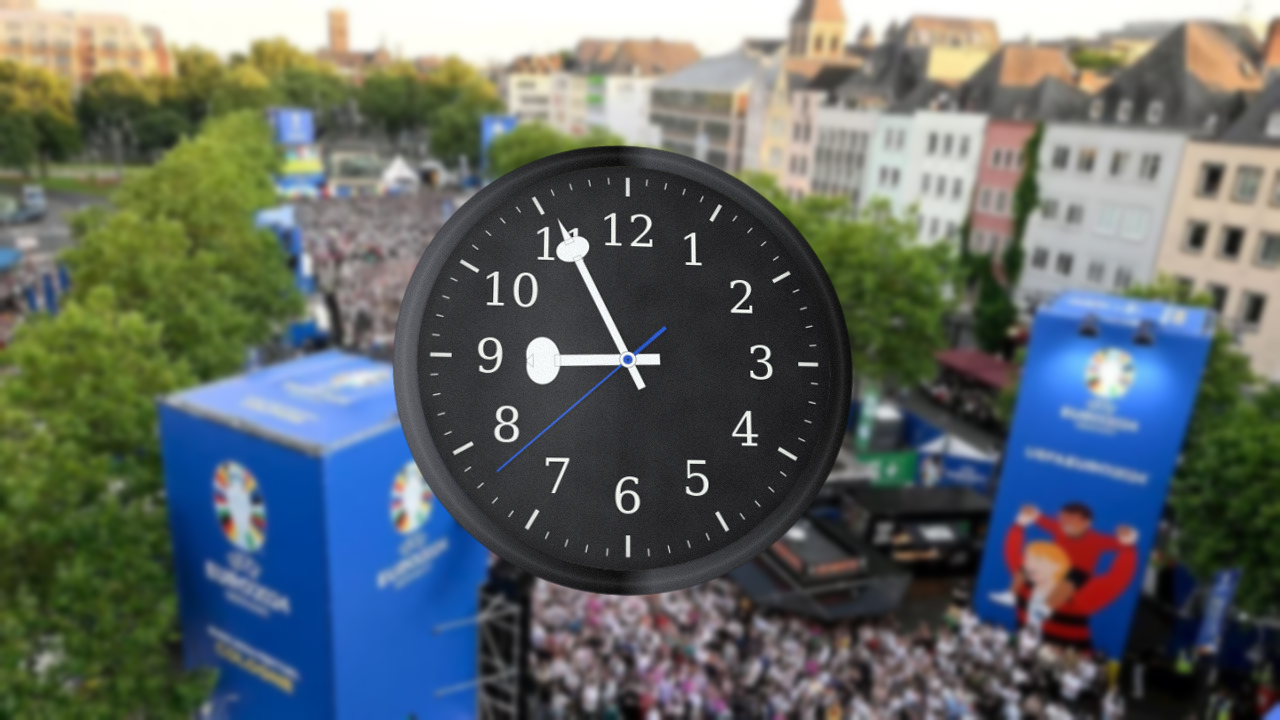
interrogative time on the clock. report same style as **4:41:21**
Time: **8:55:38**
